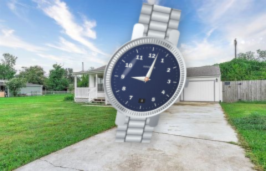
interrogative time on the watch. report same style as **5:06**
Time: **9:02**
